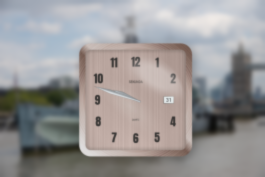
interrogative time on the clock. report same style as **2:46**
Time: **9:48**
